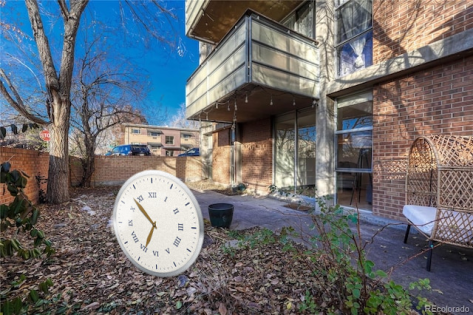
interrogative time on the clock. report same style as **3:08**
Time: **6:53**
